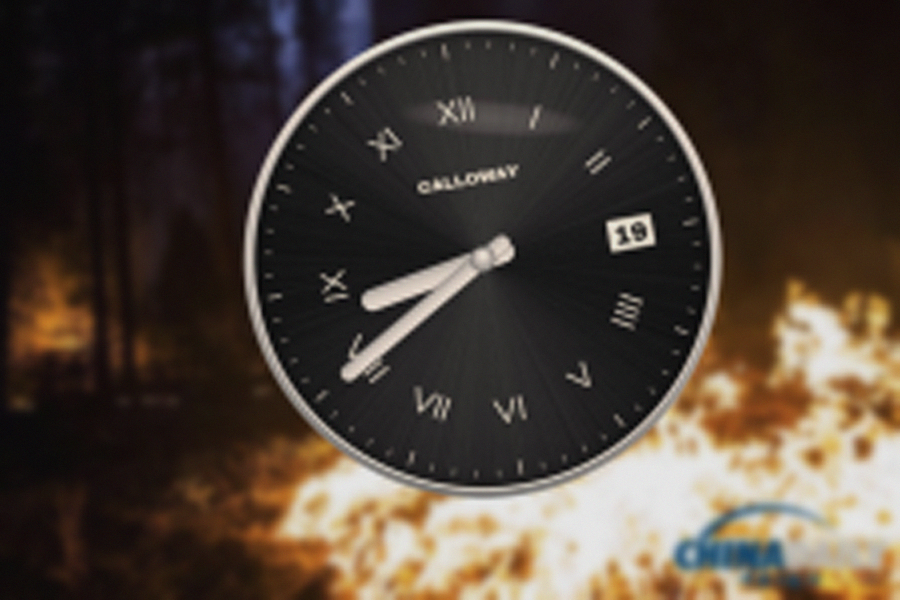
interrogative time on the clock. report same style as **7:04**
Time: **8:40**
